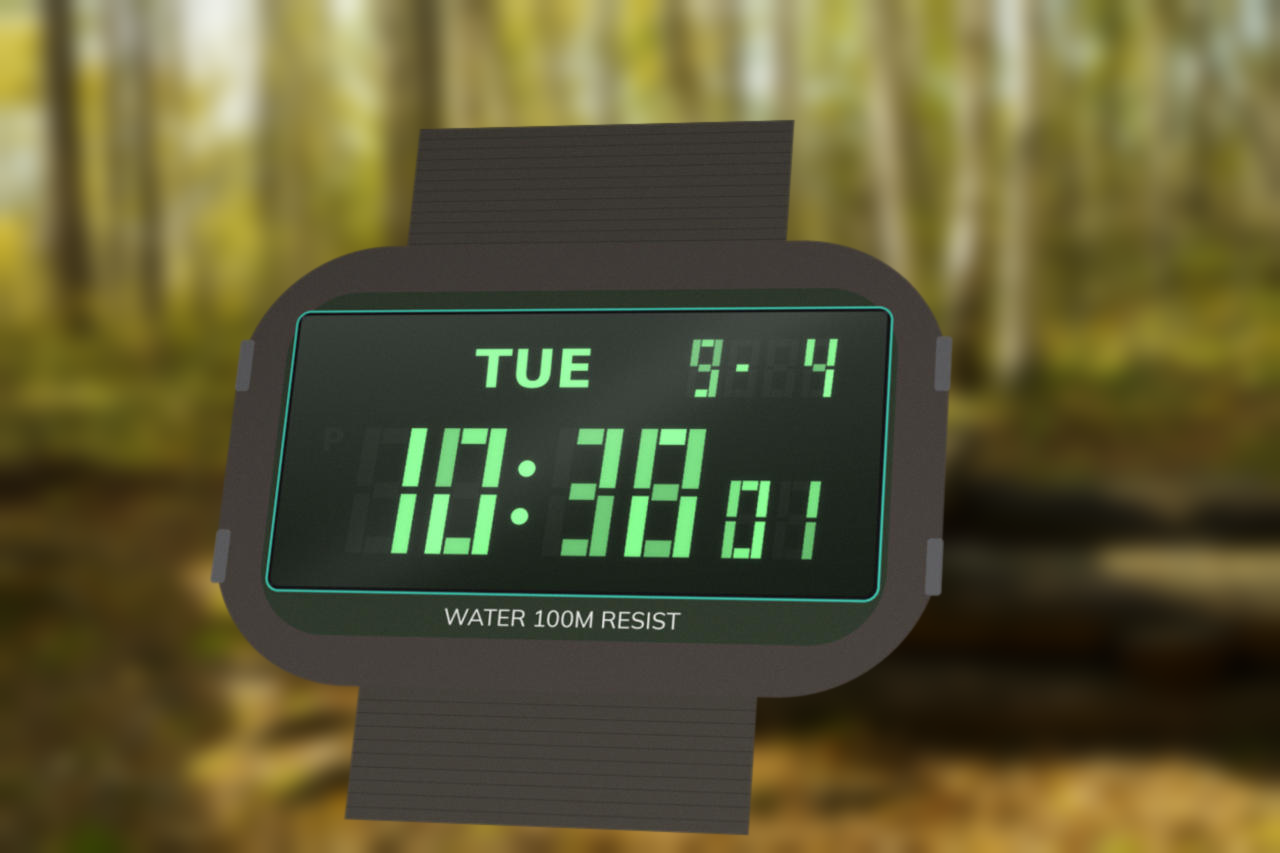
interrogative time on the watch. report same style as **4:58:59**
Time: **10:38:01**
